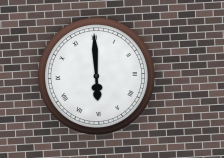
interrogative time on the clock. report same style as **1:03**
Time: **6:00**
